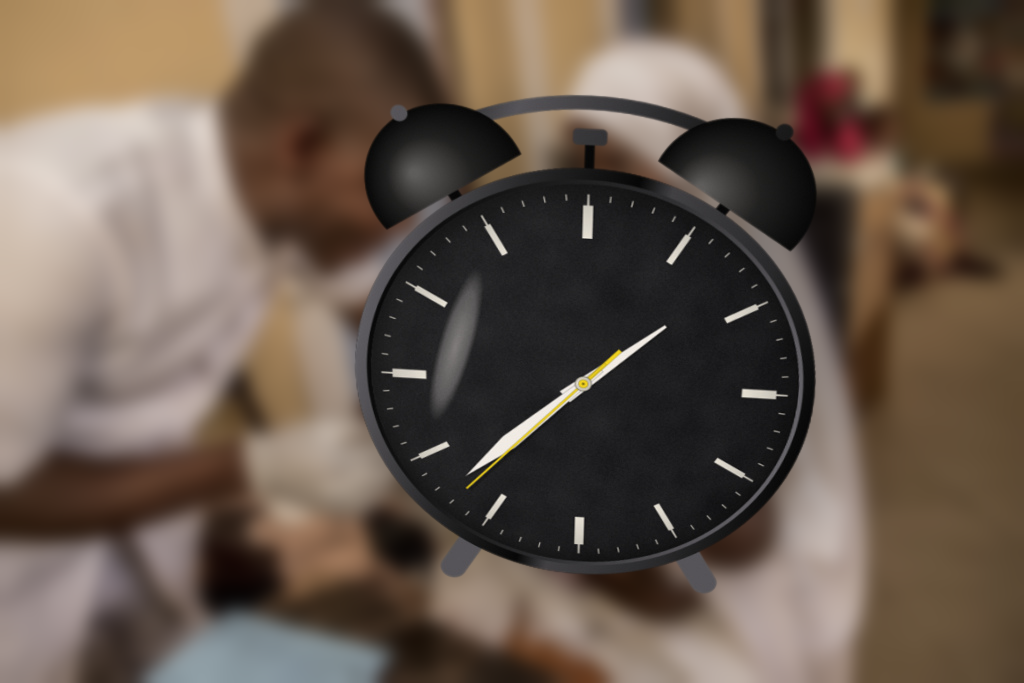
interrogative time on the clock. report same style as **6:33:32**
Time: **1:37:37**
